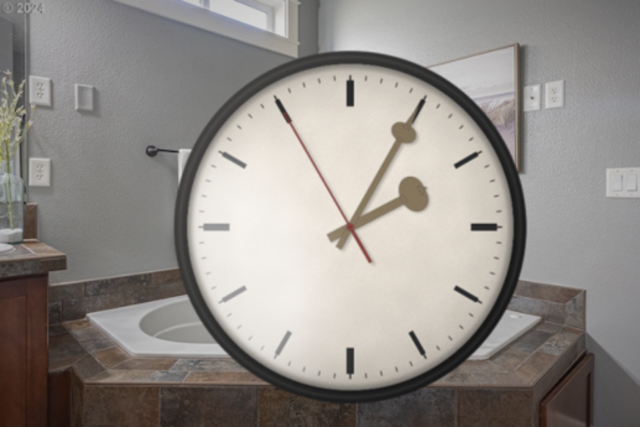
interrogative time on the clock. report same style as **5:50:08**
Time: **2:04:55**
